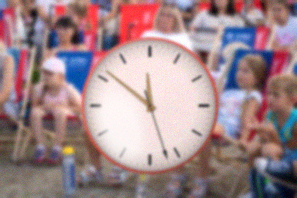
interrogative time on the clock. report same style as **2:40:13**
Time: **11:51:27**
